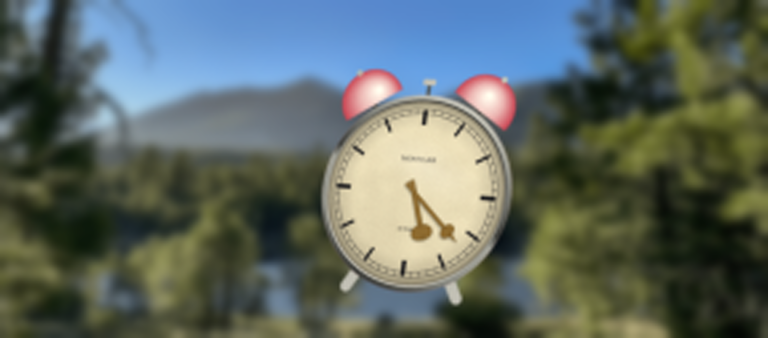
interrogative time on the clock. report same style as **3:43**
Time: **5:22**
